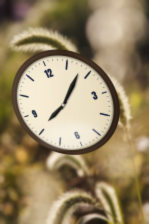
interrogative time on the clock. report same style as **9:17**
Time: **8:08**
